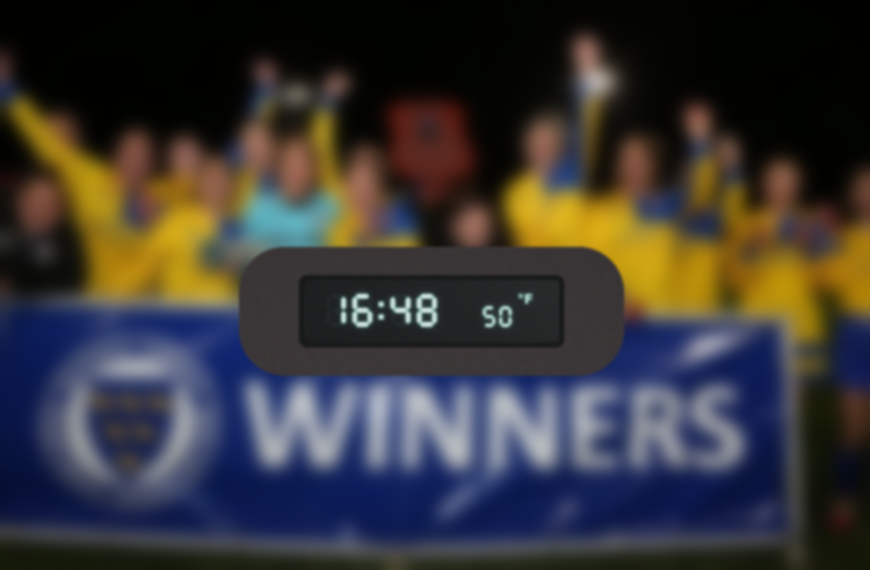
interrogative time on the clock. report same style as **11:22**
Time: **16:48**
